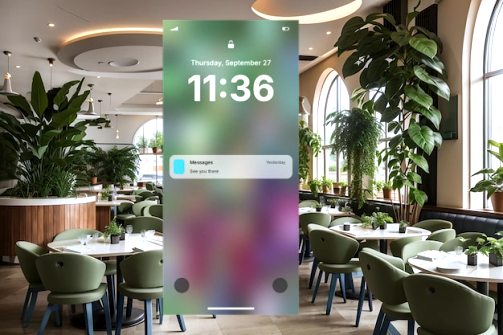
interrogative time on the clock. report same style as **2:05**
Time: **11:36**
